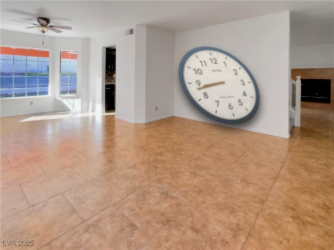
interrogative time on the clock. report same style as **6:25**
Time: **8:43**
